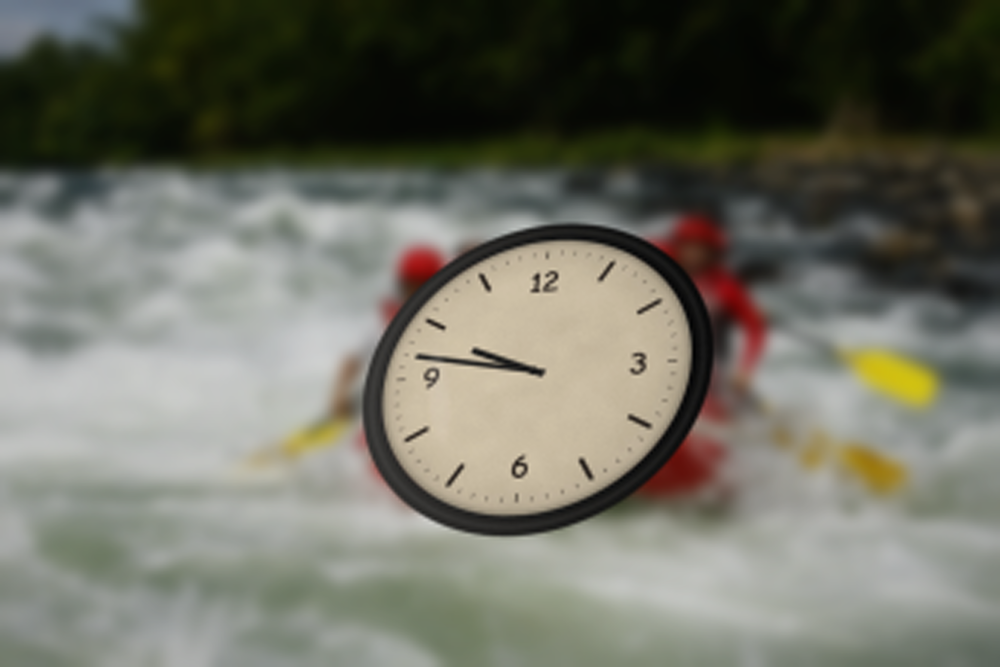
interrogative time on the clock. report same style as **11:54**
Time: **9:47**
